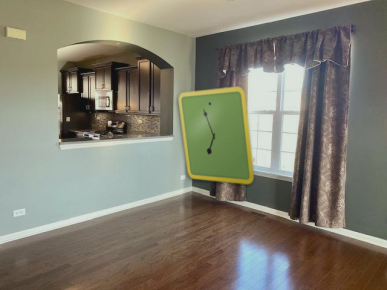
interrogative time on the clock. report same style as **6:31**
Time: **6:57**
